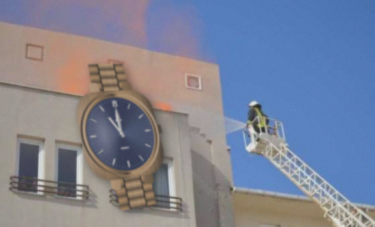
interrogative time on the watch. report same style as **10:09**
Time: **11:00**
